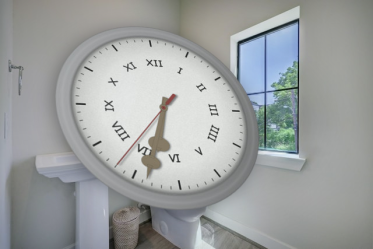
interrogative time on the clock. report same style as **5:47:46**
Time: **6:33:37**
